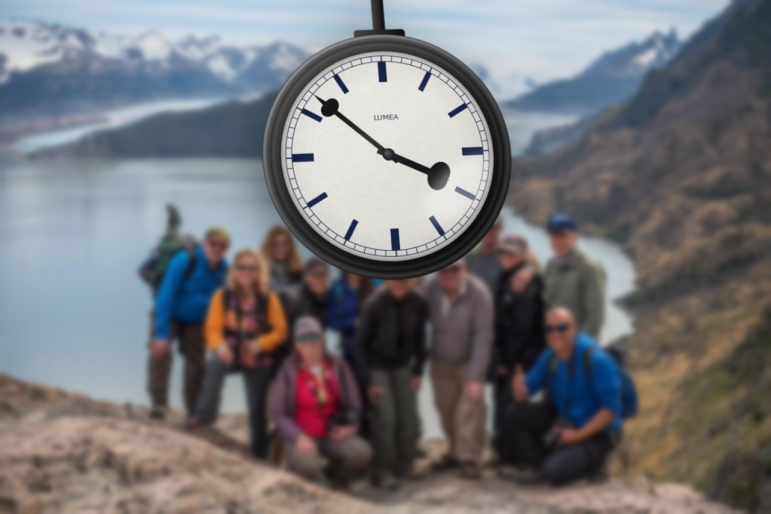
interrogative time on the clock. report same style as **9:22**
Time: **3:52**
